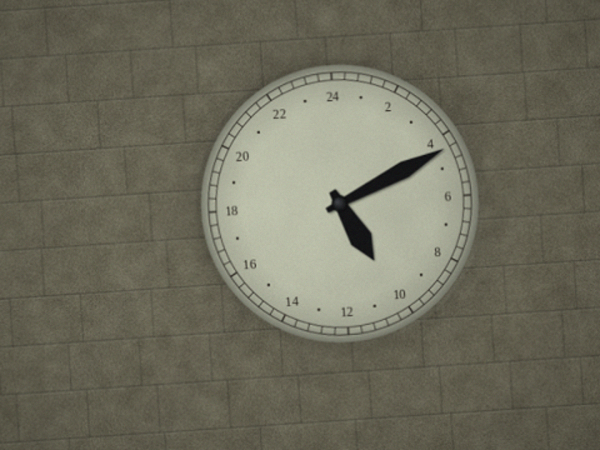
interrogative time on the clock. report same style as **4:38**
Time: **10:11**
